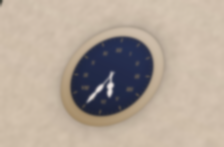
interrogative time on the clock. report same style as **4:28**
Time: **5:35**
